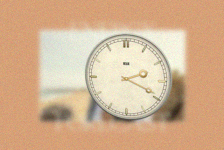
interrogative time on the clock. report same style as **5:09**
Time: **2:19**
